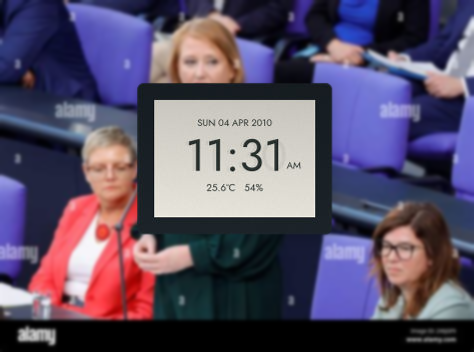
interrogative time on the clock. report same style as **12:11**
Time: **11:31**
